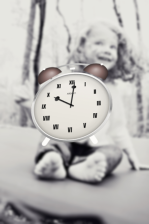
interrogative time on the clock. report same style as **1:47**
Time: **10:01**
